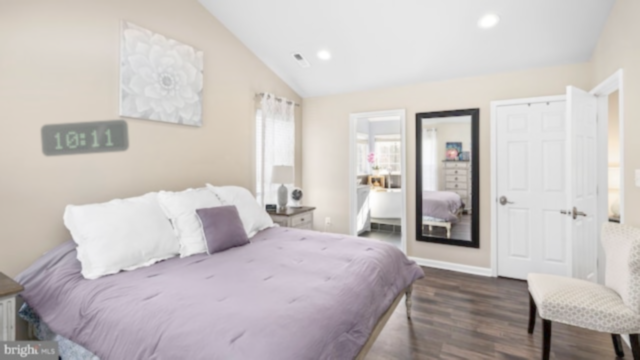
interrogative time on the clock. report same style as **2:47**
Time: **10:11**
